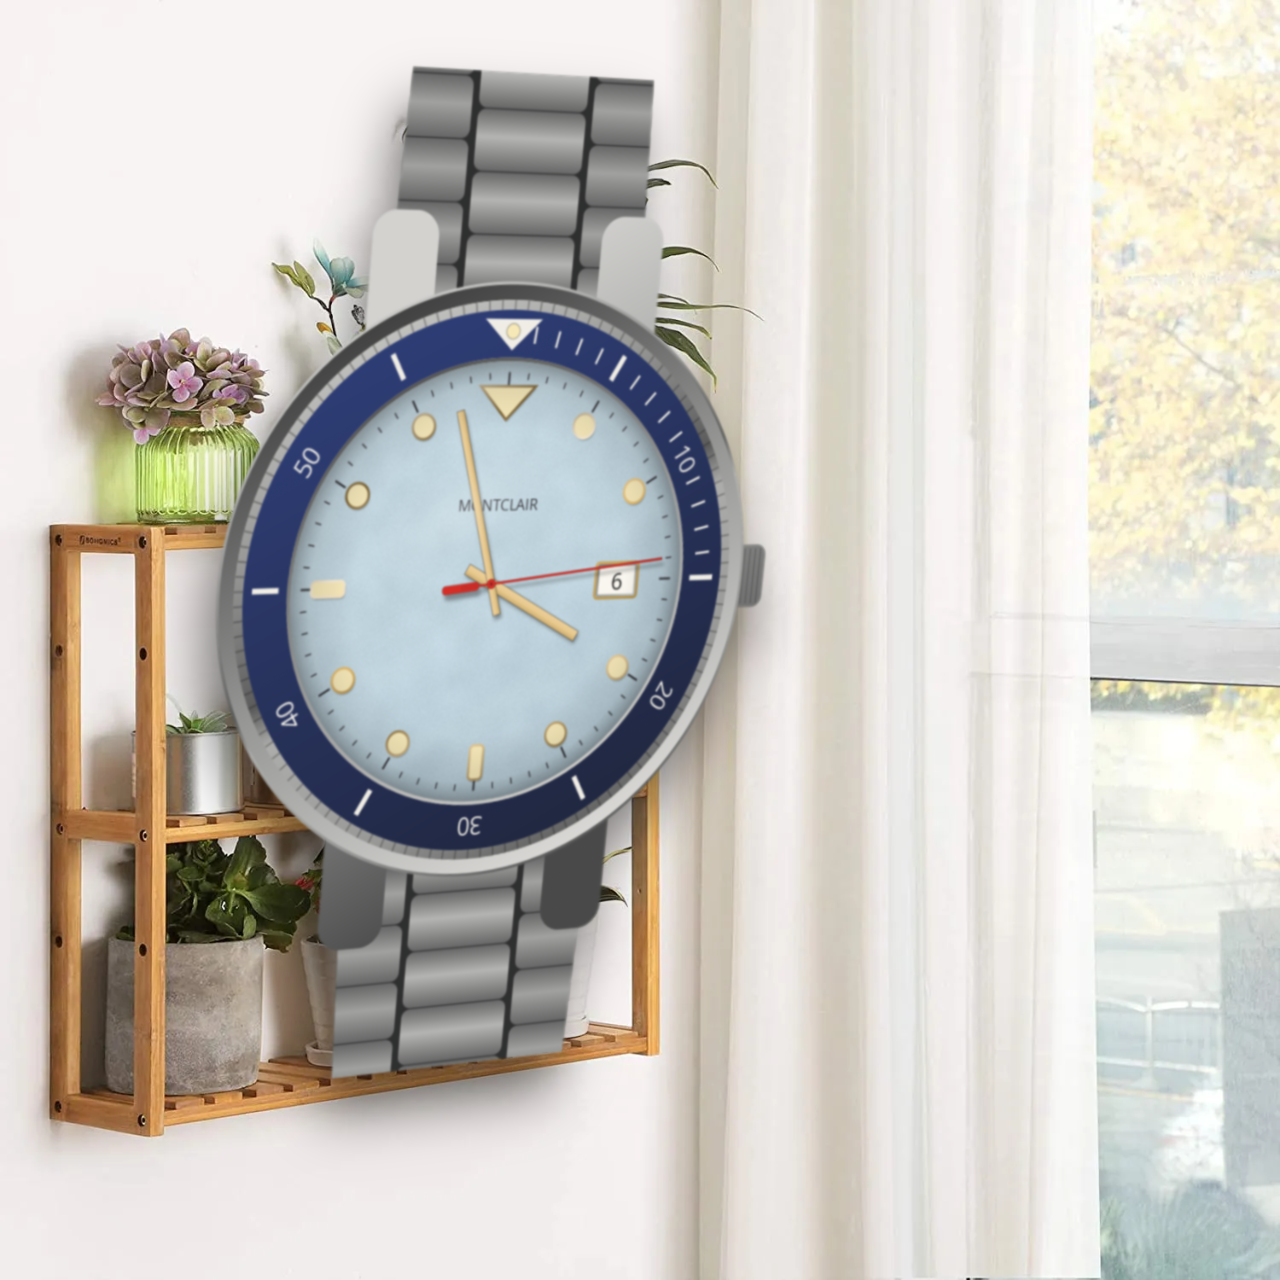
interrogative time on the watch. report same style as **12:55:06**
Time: **3:57:14**
